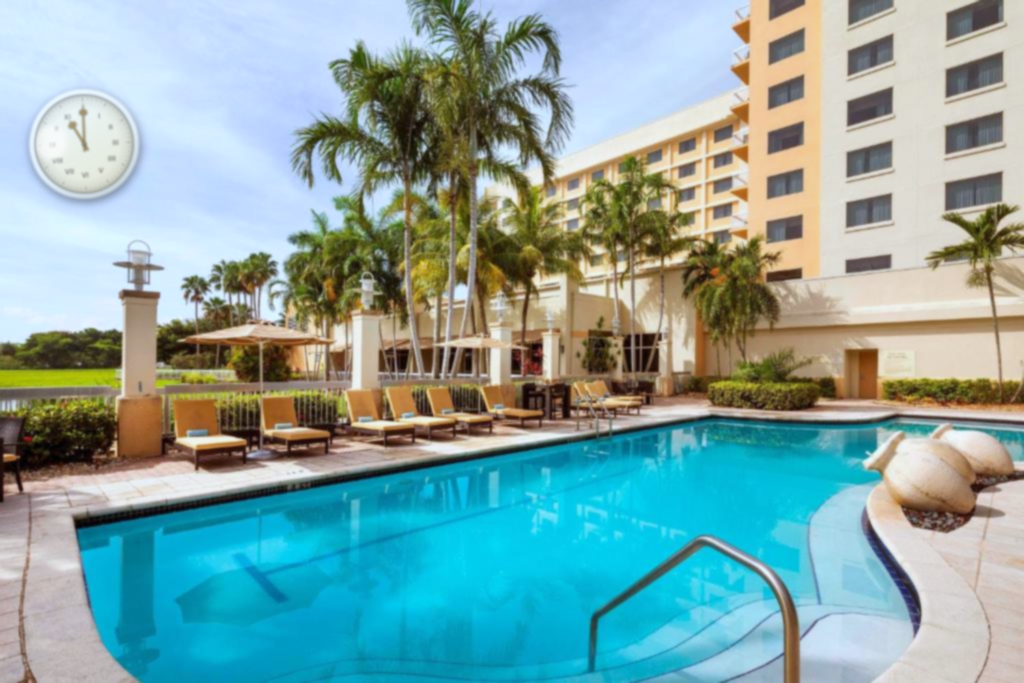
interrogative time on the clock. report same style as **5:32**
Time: **11:00**
